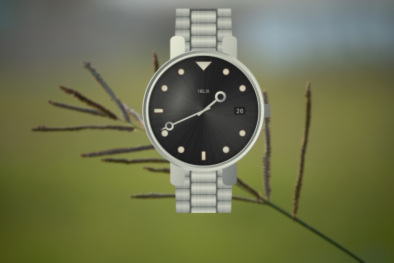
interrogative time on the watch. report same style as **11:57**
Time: **1:41**
